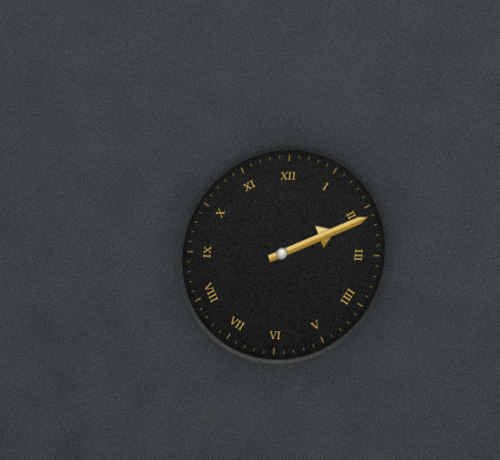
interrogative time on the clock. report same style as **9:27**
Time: **2:11**
